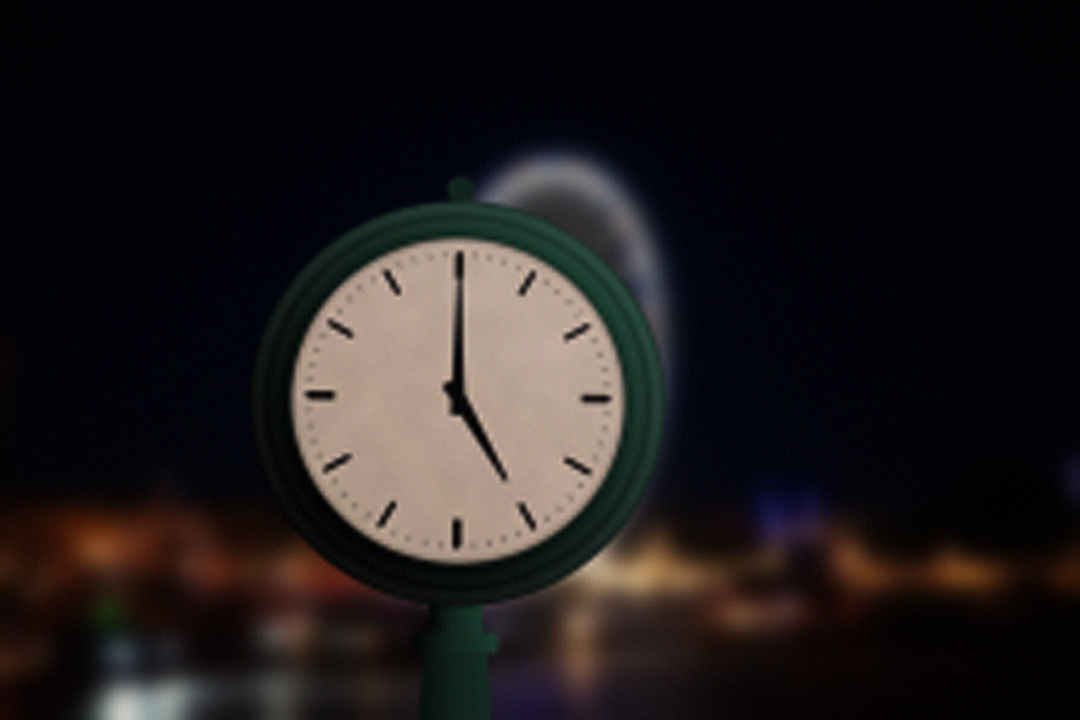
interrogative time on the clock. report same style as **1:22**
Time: **5:00**
